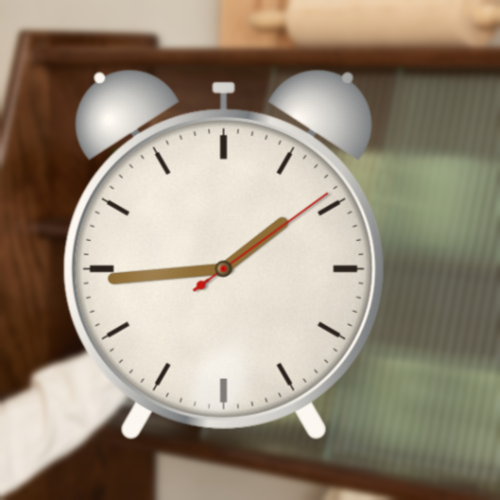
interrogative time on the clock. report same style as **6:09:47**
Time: **1:44:09**
